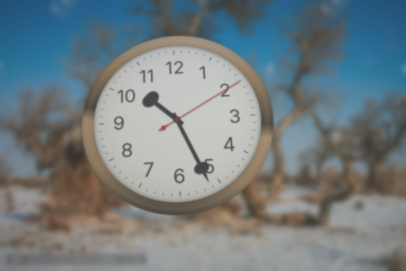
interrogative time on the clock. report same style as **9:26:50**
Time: **10:26:10**
